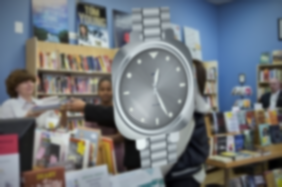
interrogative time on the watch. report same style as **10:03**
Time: **12:26**
